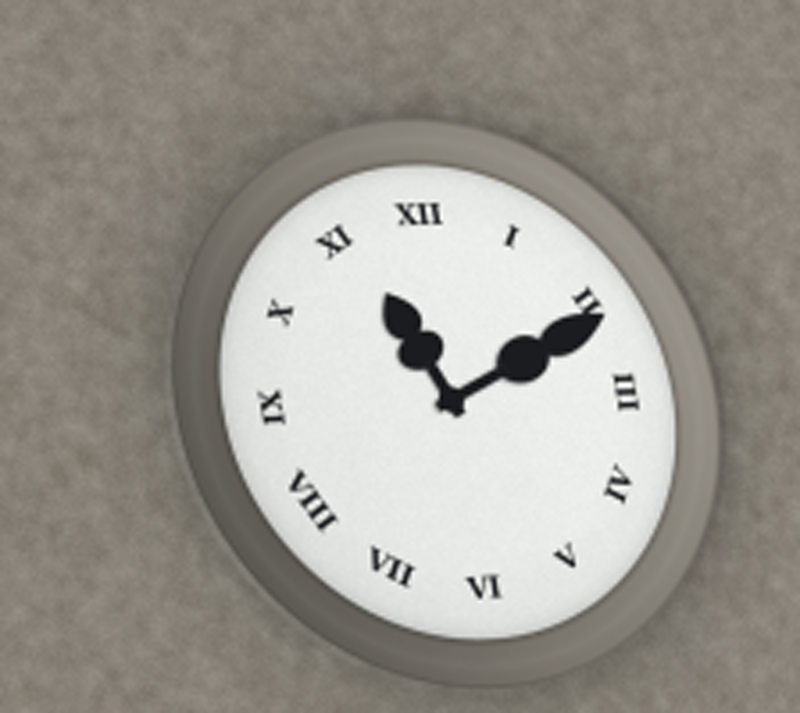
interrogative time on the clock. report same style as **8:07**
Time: **11:11**
